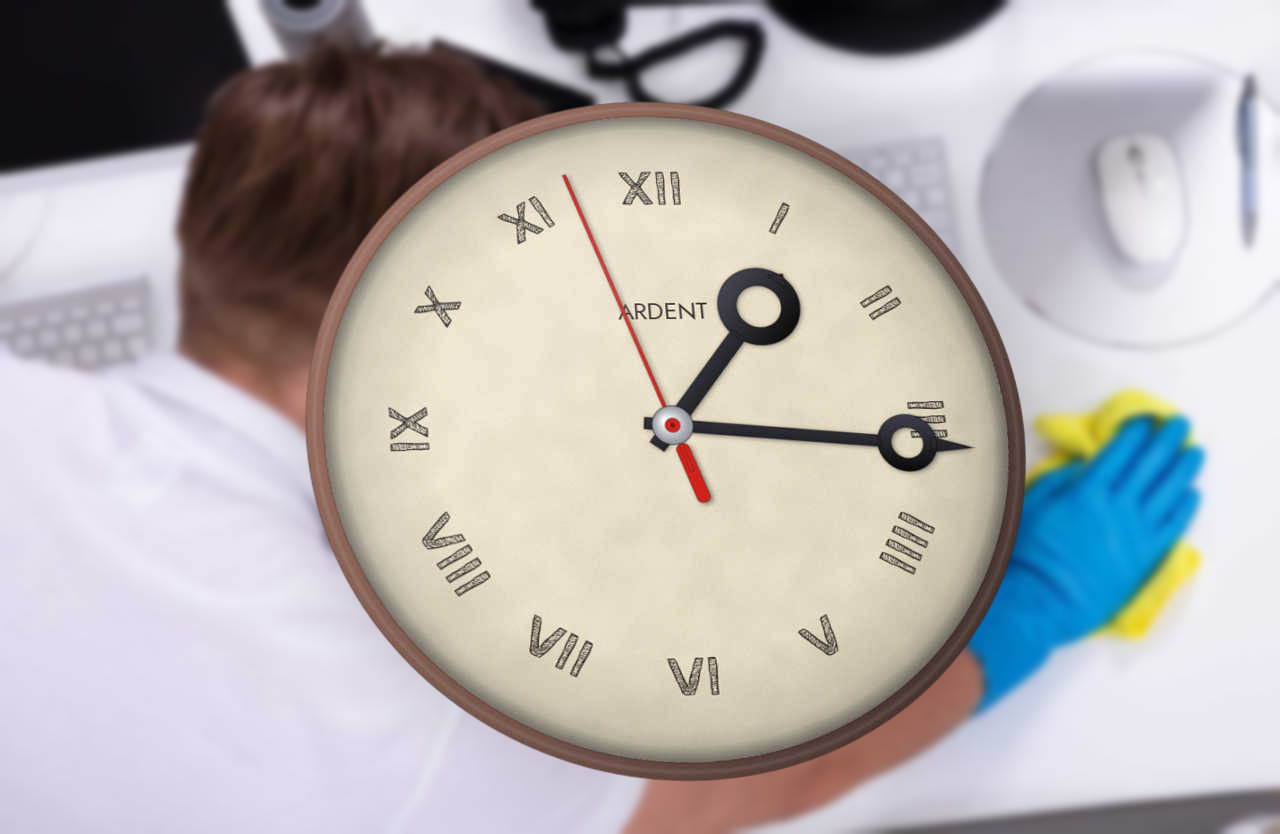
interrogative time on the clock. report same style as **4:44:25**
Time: **1:15:57**
